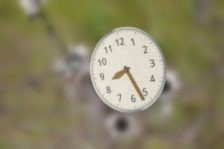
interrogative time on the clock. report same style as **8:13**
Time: **8:27**
